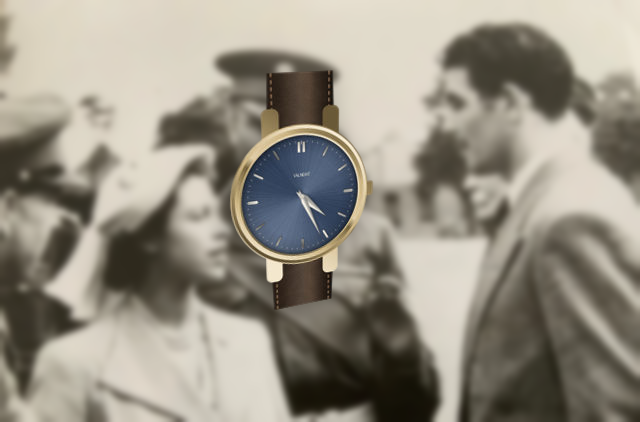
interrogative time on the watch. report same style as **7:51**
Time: **4:26**
